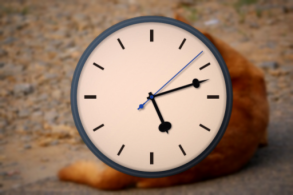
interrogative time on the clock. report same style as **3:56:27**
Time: **5:12:08**
